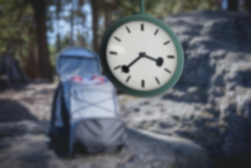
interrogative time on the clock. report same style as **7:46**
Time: **3:38**
